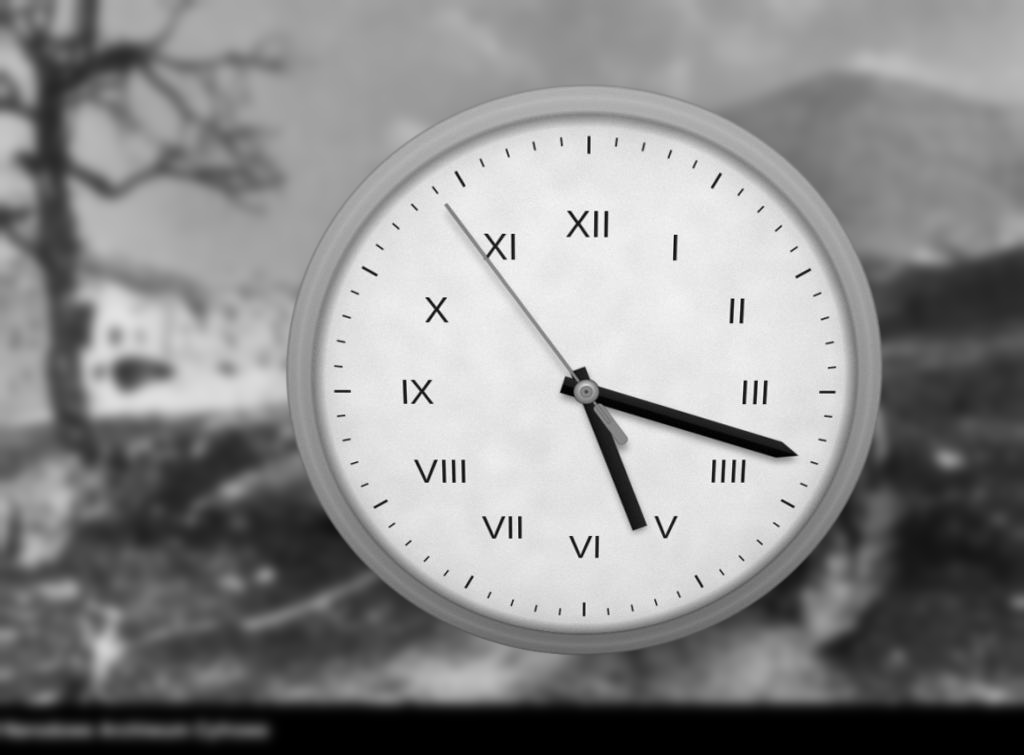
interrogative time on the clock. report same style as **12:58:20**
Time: **5:17:54**
